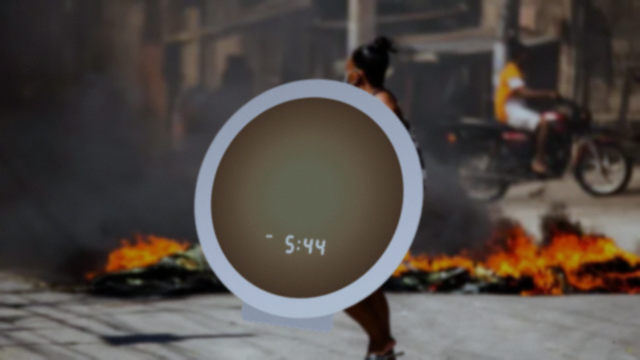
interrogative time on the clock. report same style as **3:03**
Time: **5:44**
